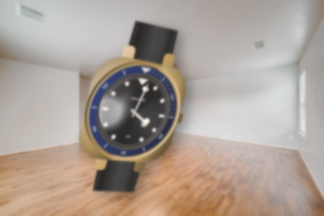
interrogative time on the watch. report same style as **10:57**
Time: **4:02**
